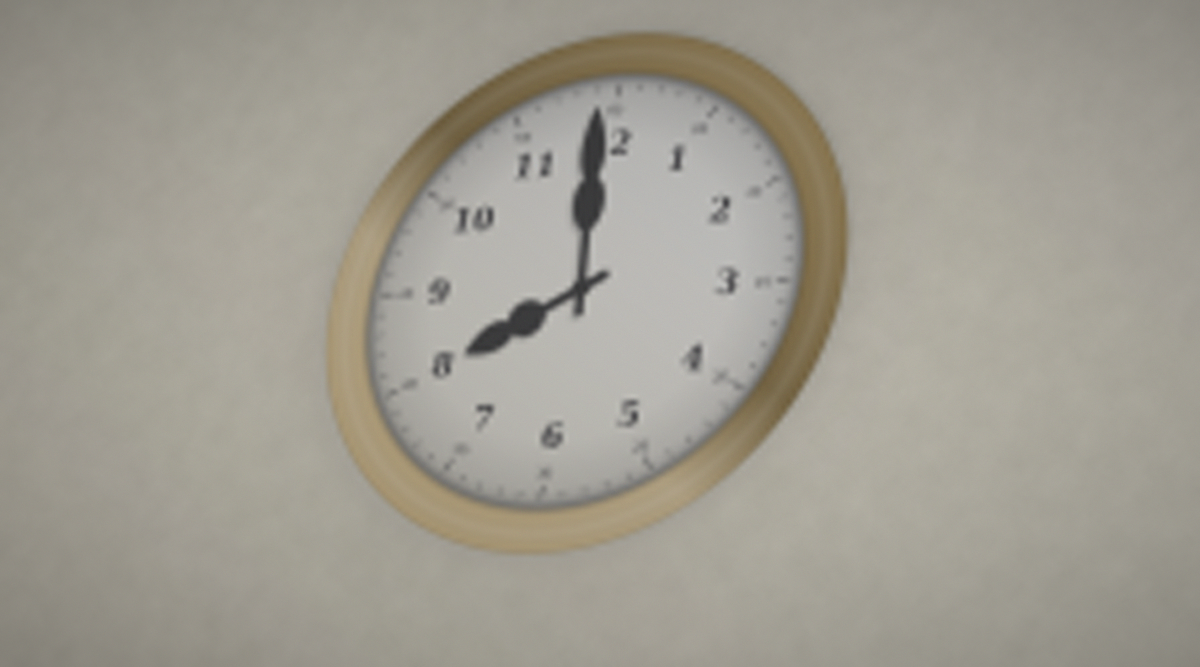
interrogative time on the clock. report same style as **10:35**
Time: **7:59**
